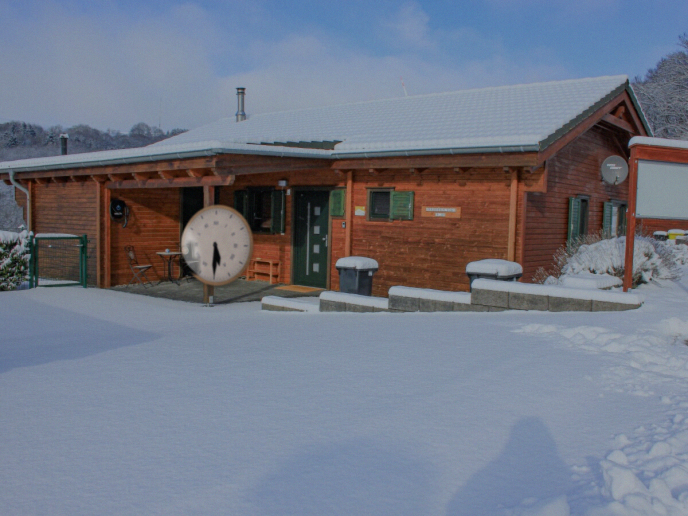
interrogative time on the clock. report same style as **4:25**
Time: **5:30**
